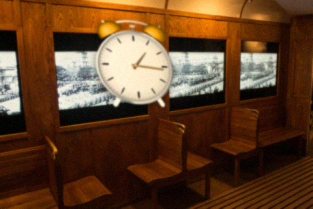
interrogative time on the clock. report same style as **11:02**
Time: **1:16**
